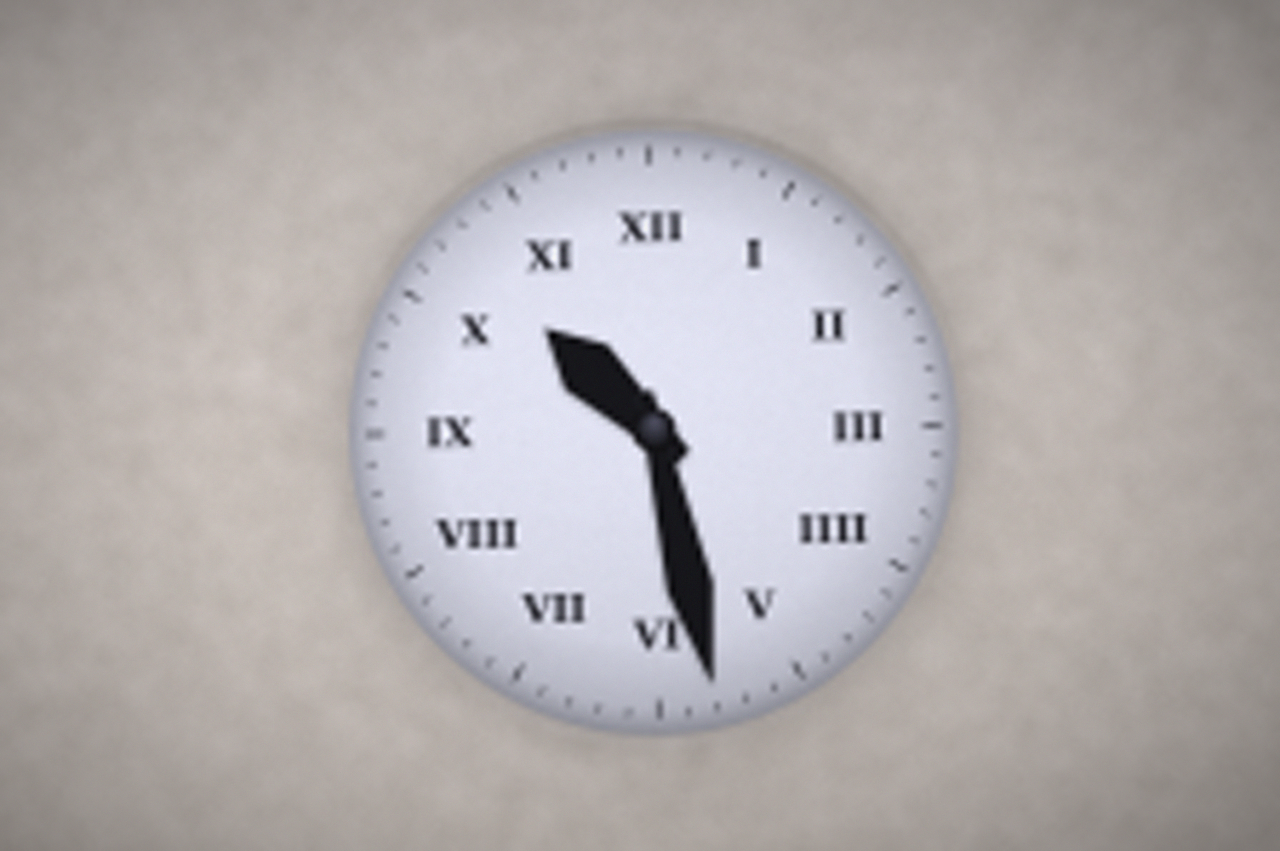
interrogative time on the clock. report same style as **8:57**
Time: **10:28**
